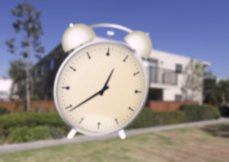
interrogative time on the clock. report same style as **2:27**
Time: **12:39**
